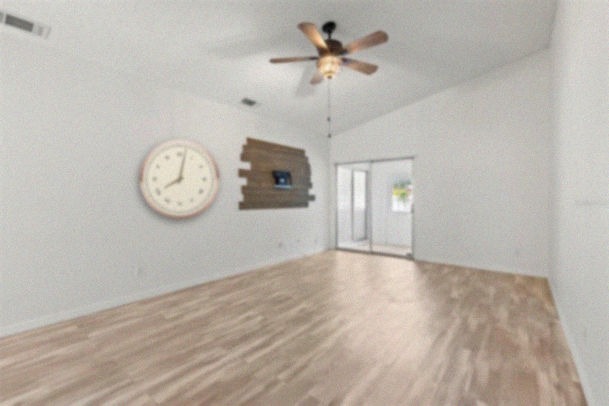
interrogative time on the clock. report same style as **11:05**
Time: **8:02**
